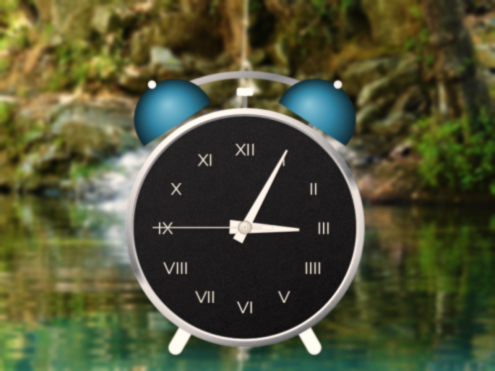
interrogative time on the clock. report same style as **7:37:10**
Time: **3:04:45**
